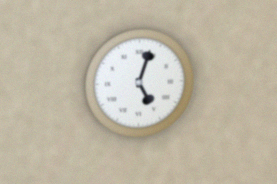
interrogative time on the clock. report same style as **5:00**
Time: **5:03**
